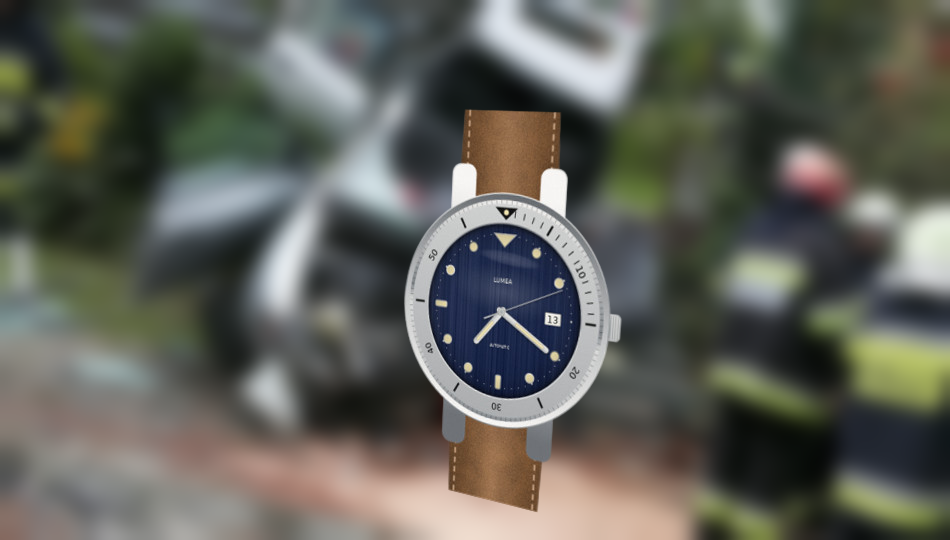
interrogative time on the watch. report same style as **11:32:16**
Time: **7:20:11**
